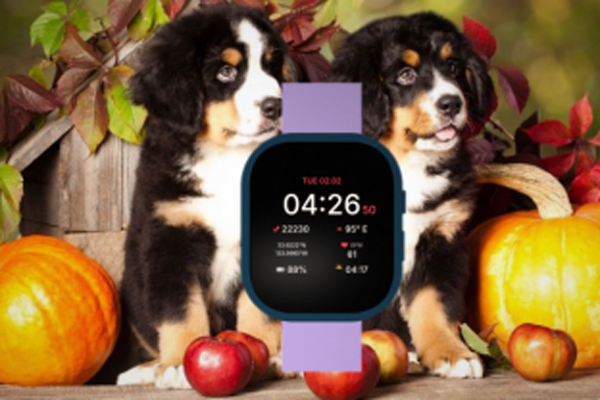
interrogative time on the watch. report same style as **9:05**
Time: **4:26**
